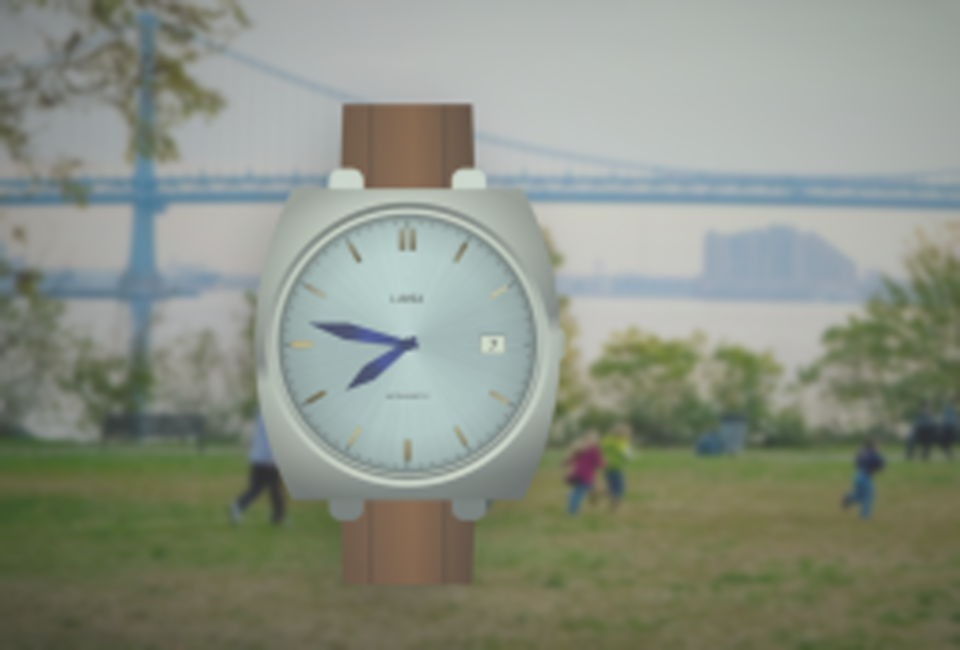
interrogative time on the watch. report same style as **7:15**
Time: **7:47**
